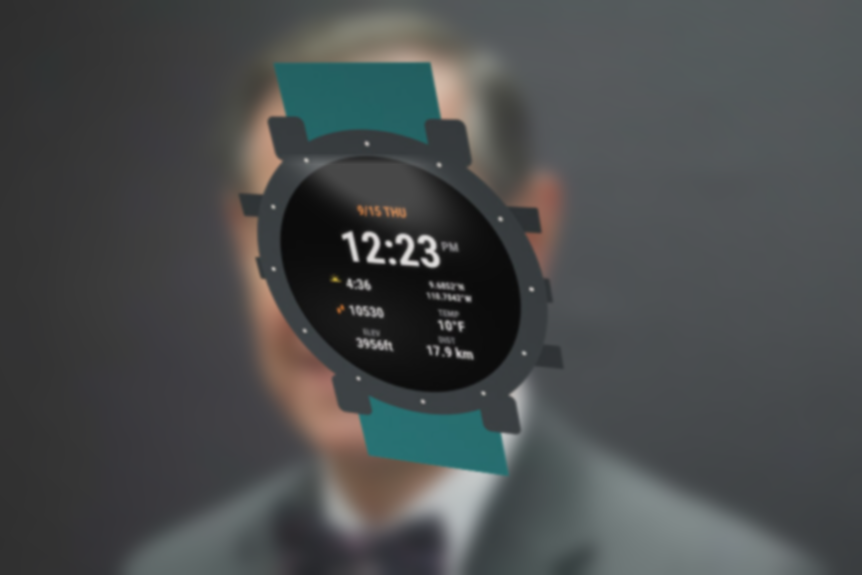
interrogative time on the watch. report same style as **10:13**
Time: **12:23**
